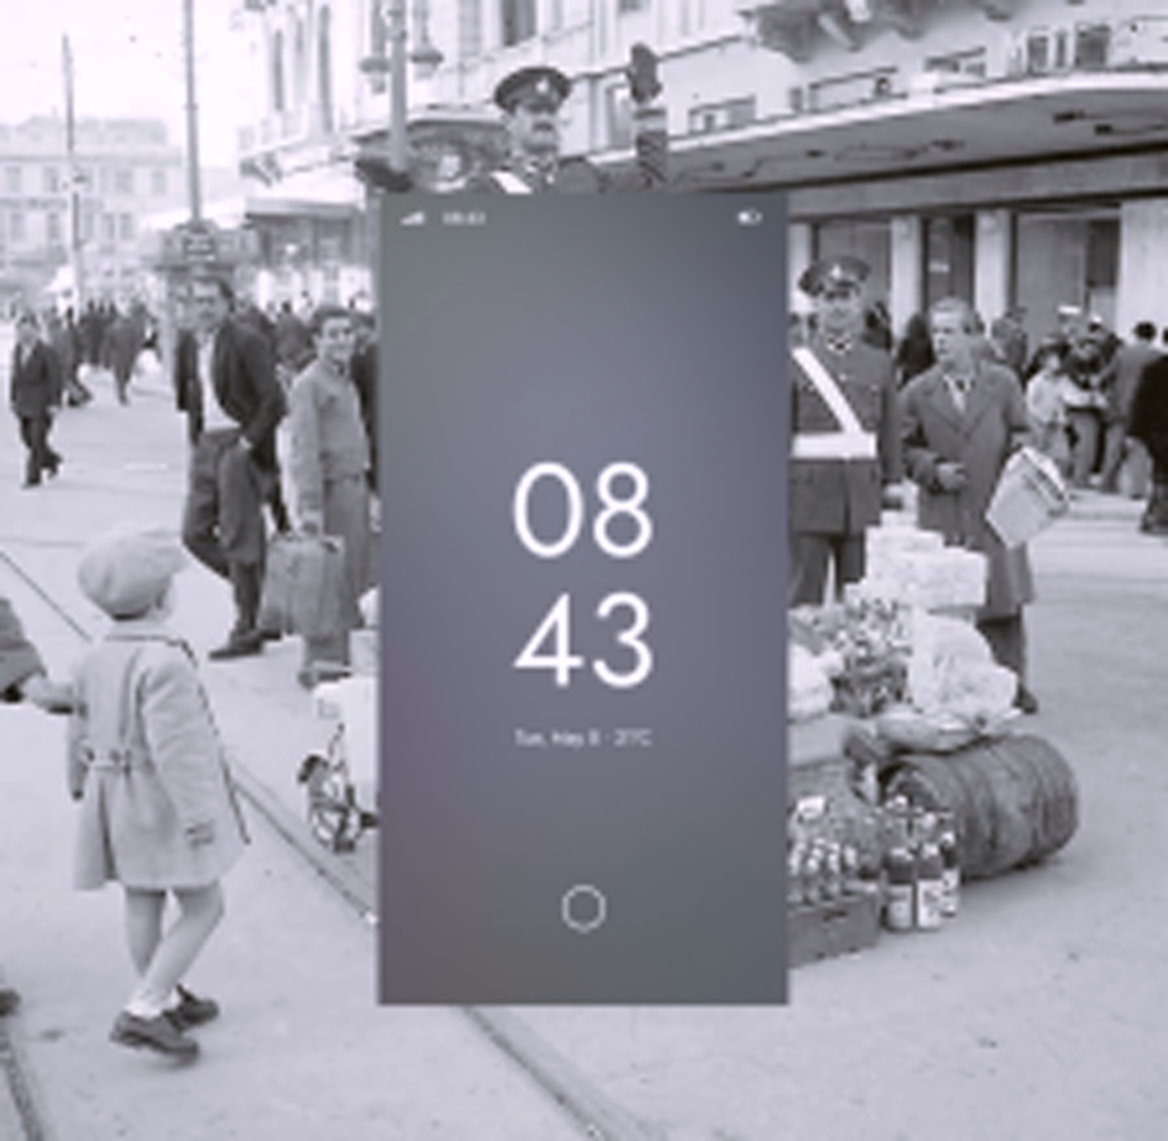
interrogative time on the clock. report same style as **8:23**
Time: **8:43**
